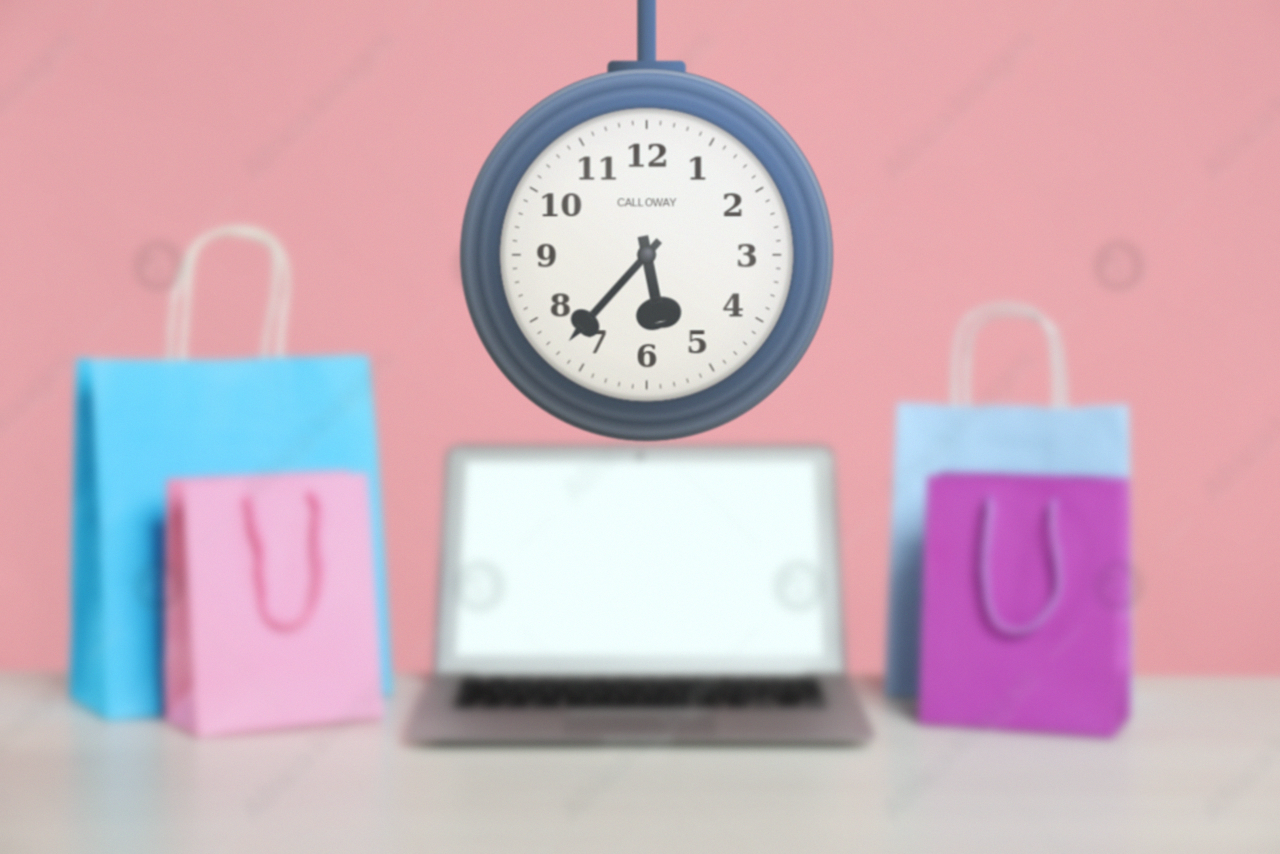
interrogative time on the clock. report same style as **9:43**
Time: **5:37**
